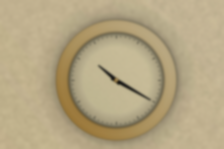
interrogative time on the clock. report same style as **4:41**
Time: **10:20**
